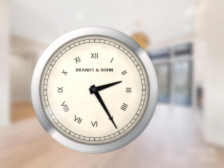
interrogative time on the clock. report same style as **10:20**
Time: **2:25**
